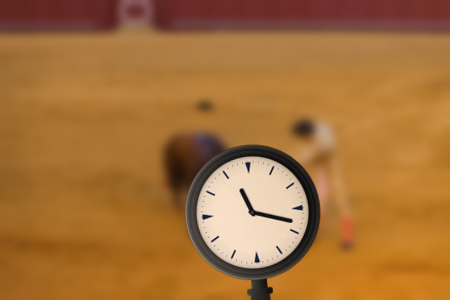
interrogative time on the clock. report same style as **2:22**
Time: **11:18**
